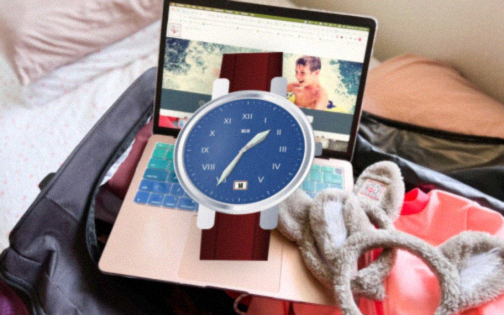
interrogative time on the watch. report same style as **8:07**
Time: **1:35**
